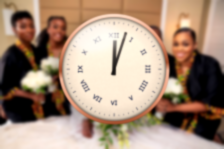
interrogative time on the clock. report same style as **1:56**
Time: **12:03**
